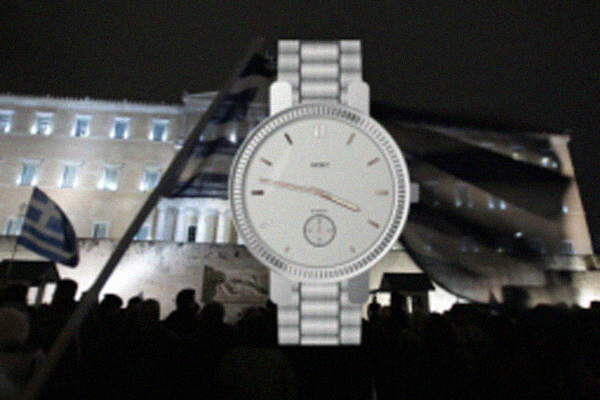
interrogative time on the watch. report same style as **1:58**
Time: **3:47**
